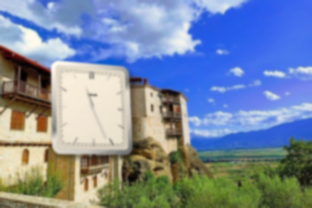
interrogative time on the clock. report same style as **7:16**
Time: **11:26**
